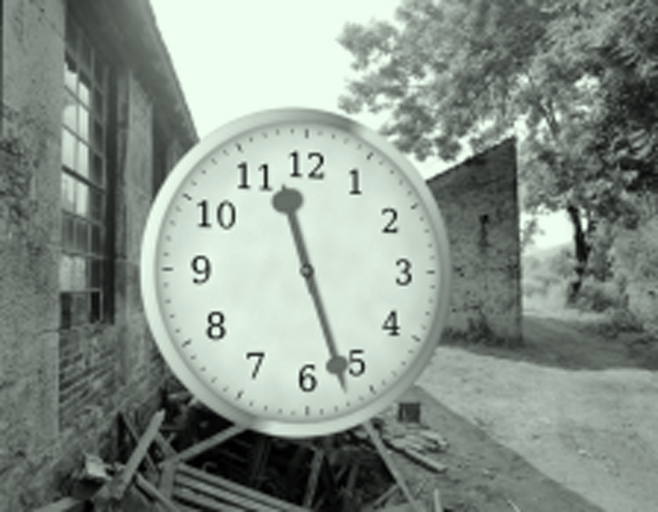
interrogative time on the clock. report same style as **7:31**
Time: **11:27**
